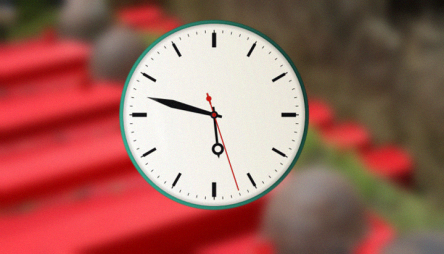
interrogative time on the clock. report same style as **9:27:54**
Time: **5:47:27**
